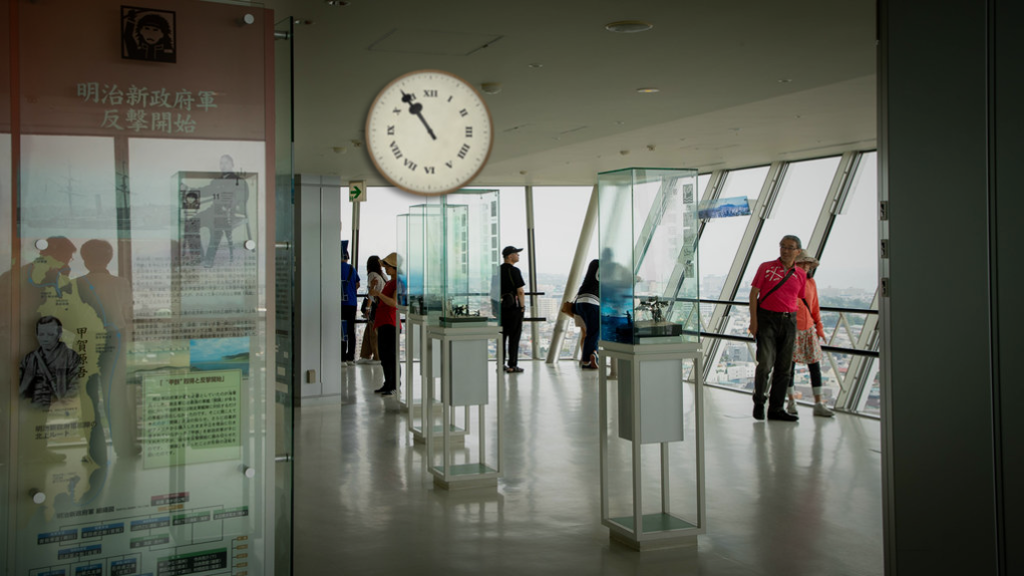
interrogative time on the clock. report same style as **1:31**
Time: **10:54**
